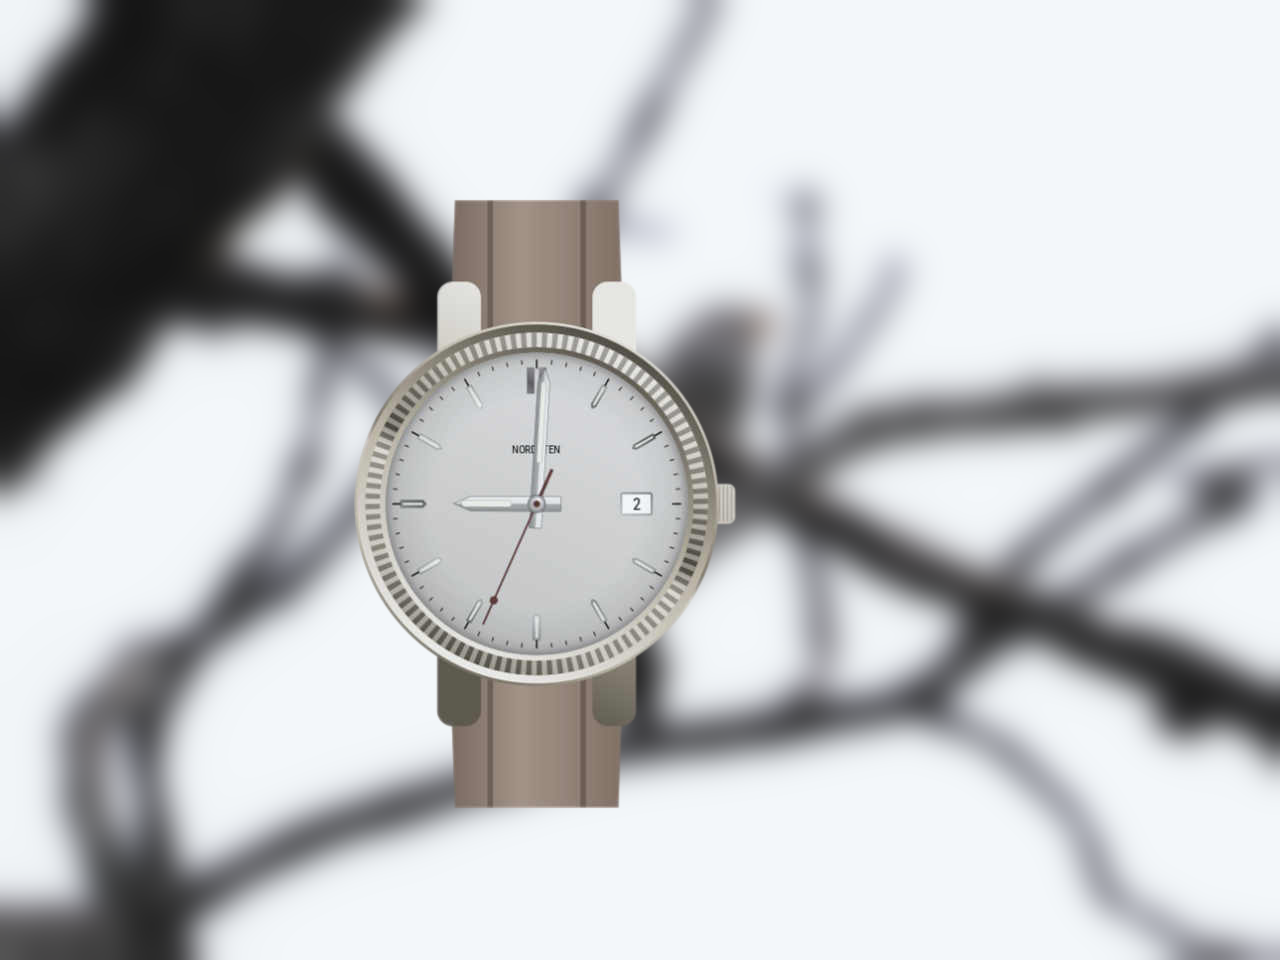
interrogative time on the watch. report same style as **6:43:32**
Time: **9:00:34**
